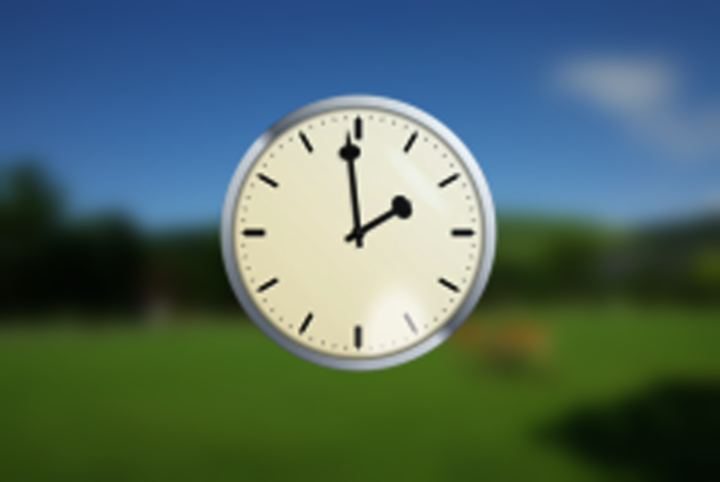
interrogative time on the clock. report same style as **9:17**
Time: **1:59**
